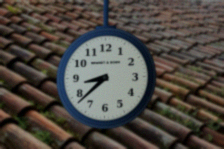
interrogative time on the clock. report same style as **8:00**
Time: **8:38**
